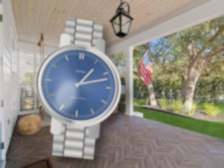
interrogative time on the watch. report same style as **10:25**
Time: **1:12**
